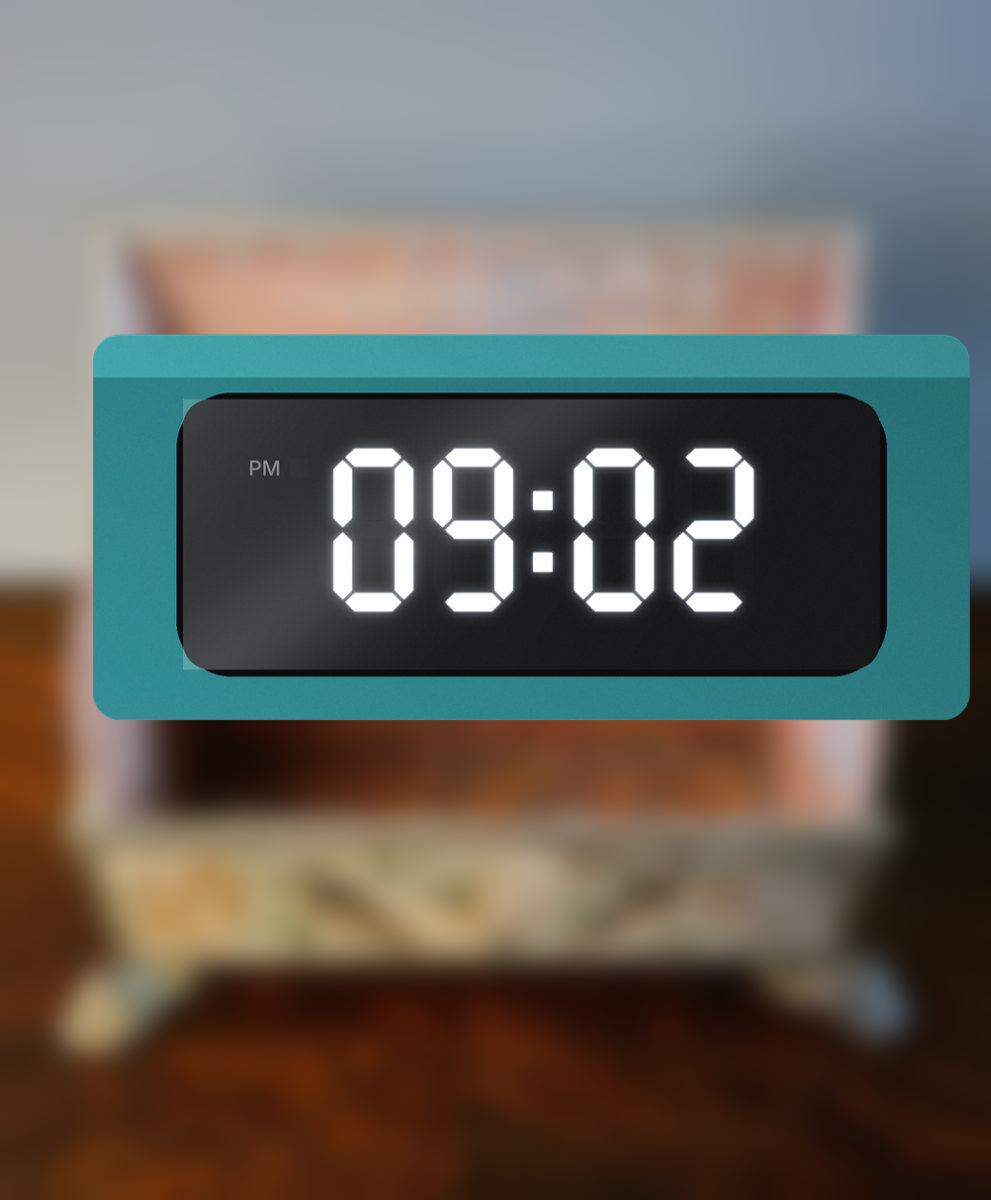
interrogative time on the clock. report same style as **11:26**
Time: **9:02**
